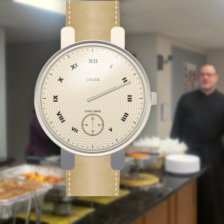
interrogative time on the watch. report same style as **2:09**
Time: **2:11**
